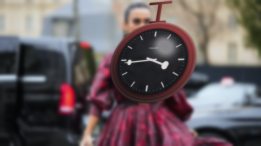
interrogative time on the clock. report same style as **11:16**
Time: **3:44**
